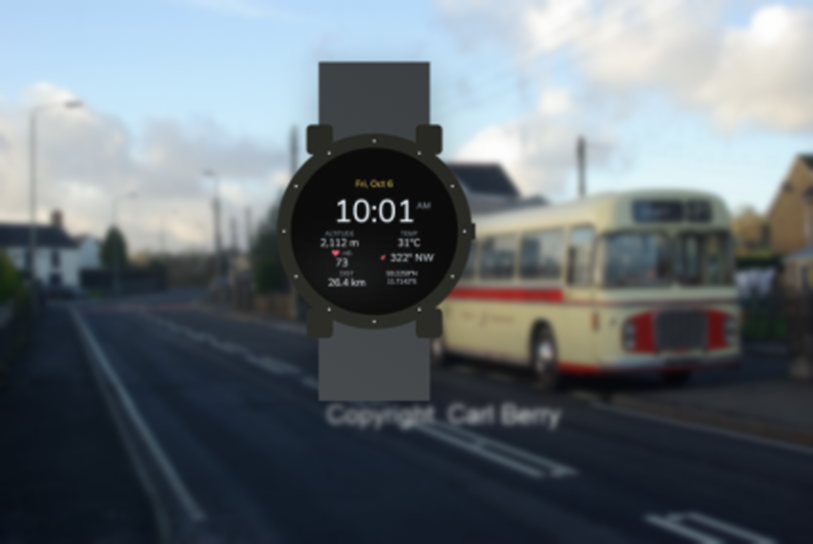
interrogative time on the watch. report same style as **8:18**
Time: **10:01**
